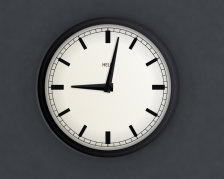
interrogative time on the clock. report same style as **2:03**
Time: **9:02**
